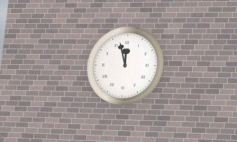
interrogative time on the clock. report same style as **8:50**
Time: **11:57**
